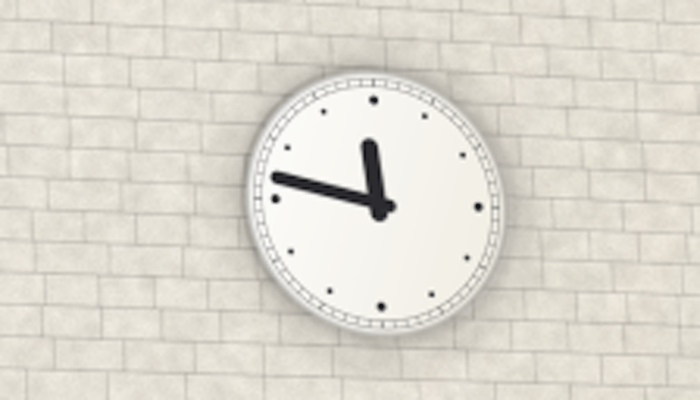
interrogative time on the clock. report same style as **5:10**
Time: **11:47**
